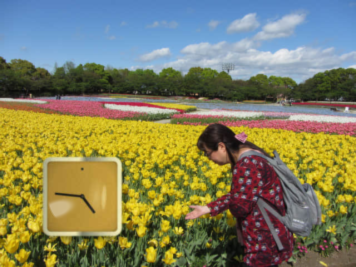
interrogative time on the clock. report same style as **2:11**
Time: **4:46**
